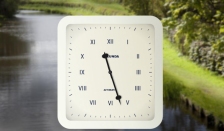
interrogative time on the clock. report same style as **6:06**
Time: **11:27**
